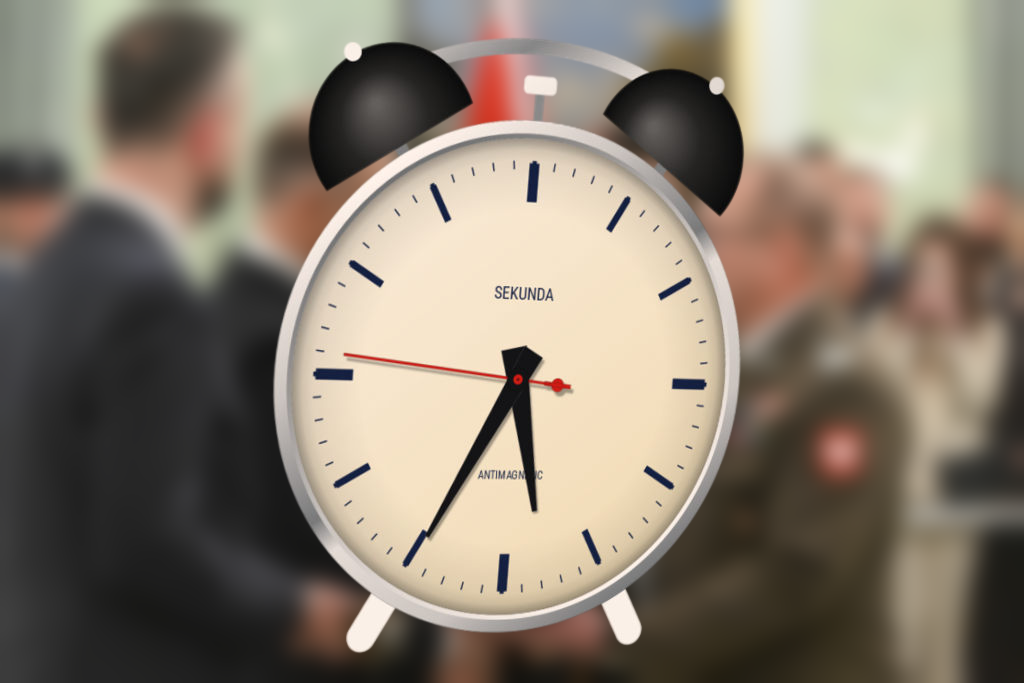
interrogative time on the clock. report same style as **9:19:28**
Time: **5:34:46**
